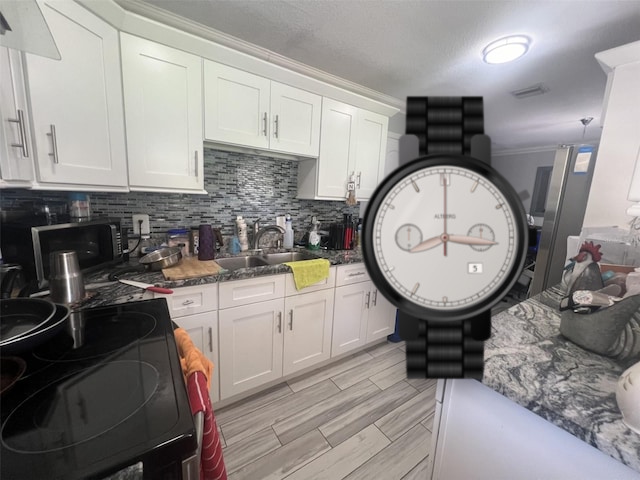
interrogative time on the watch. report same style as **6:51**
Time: **8:16**
